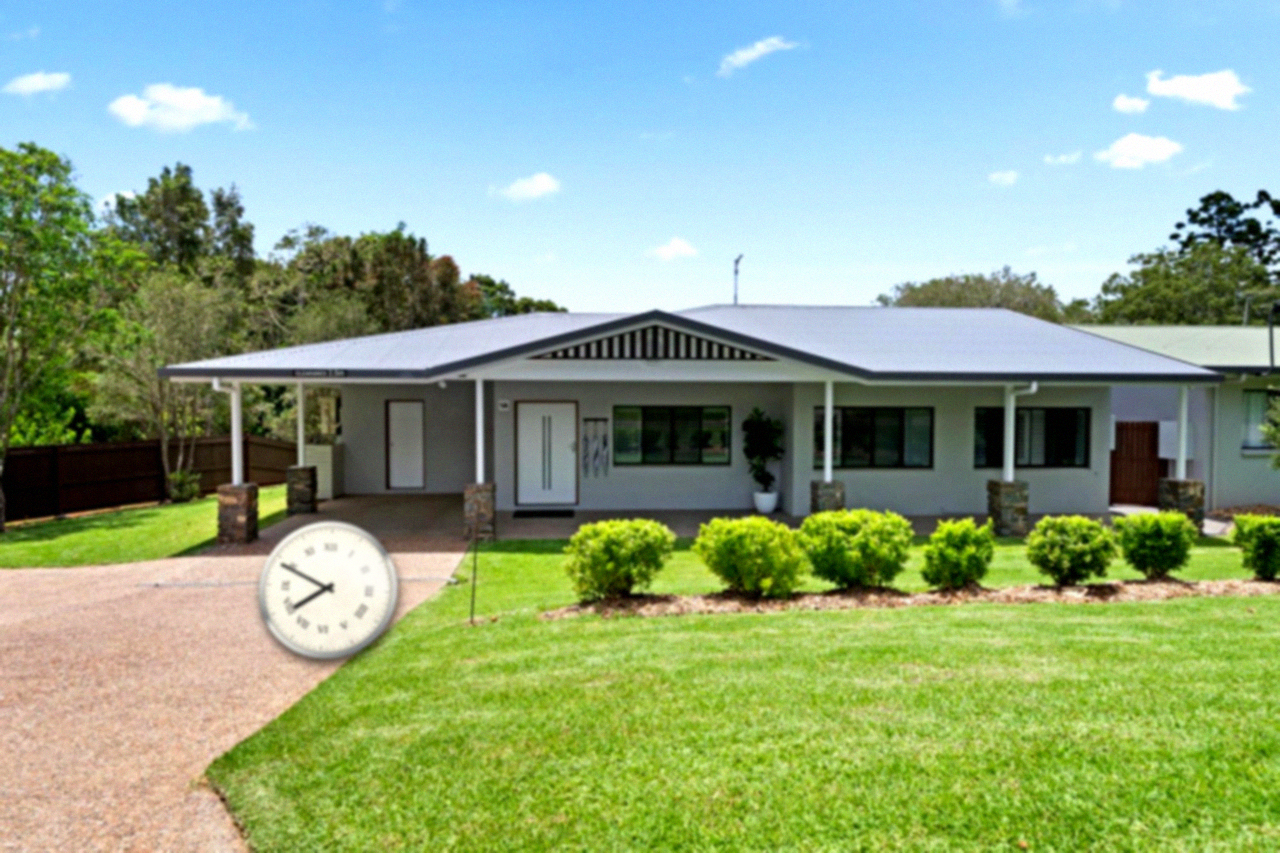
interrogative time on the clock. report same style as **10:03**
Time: **7:49**
